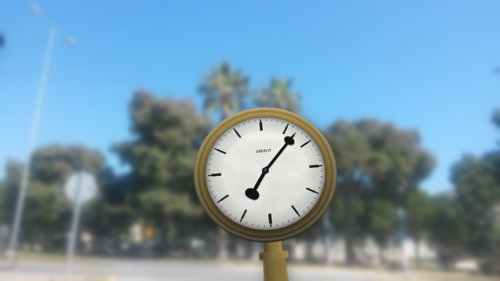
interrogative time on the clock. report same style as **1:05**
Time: **7:07**
